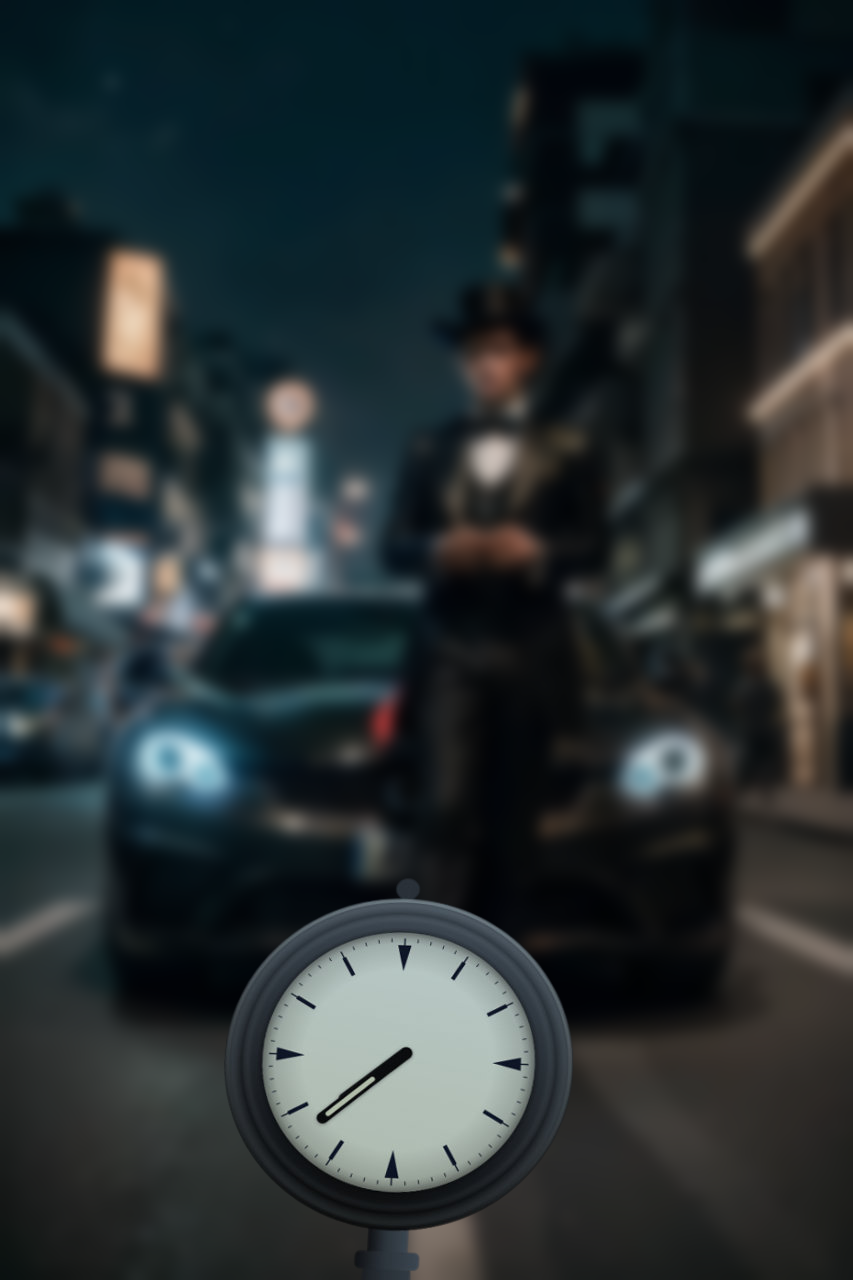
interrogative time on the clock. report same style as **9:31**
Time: **7:38**
